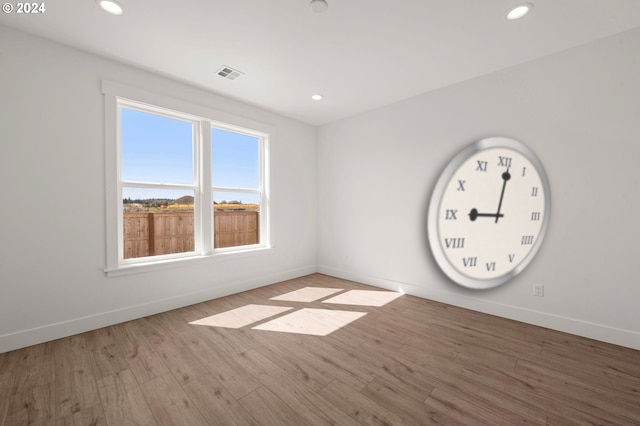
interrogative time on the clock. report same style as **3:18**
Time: **9:01**
